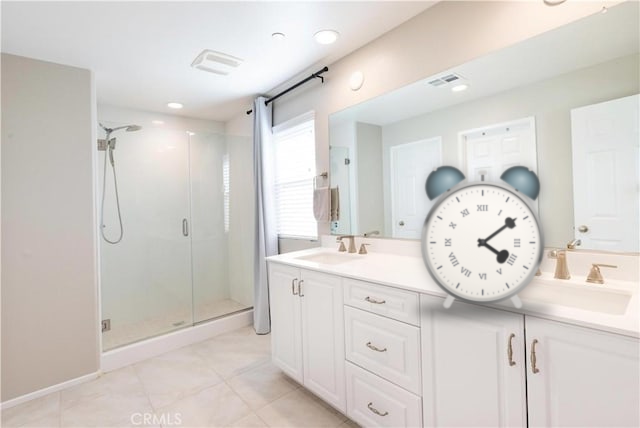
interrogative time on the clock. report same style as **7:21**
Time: **4:09**
